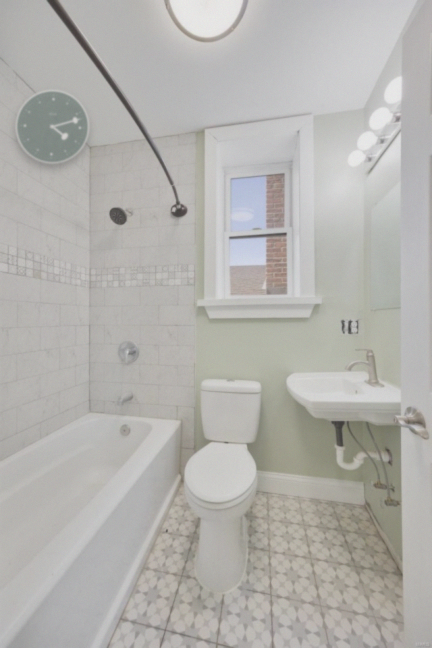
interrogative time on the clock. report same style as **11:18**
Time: **4:12**
